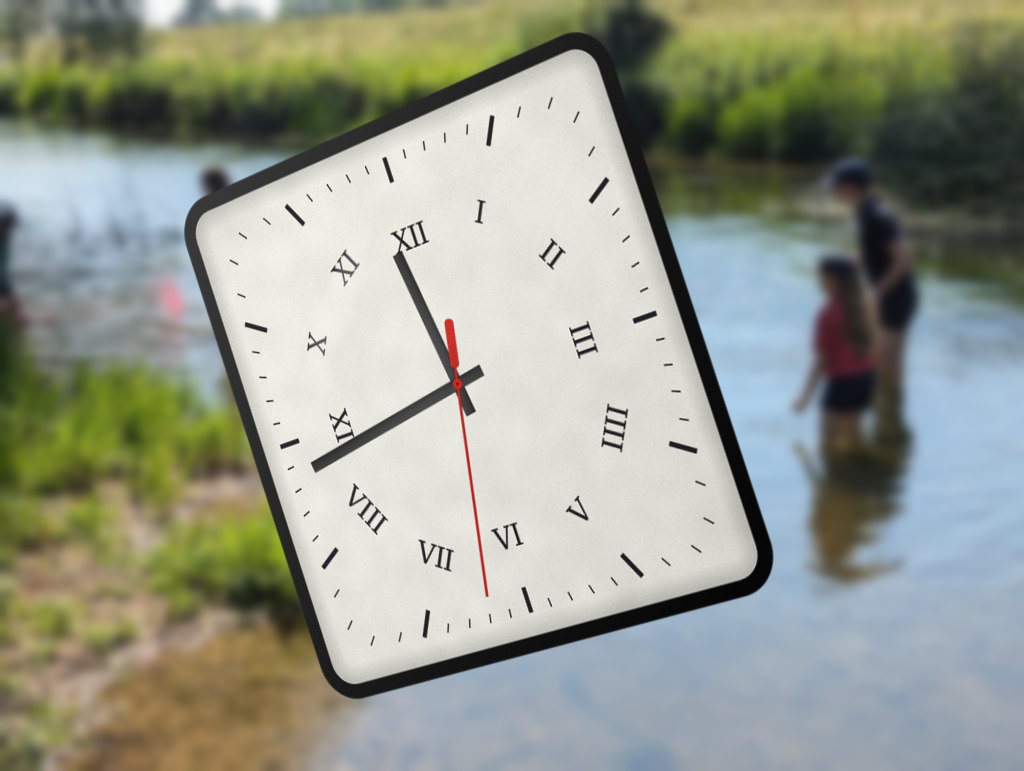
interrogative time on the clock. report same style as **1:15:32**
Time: **11:43:32**
